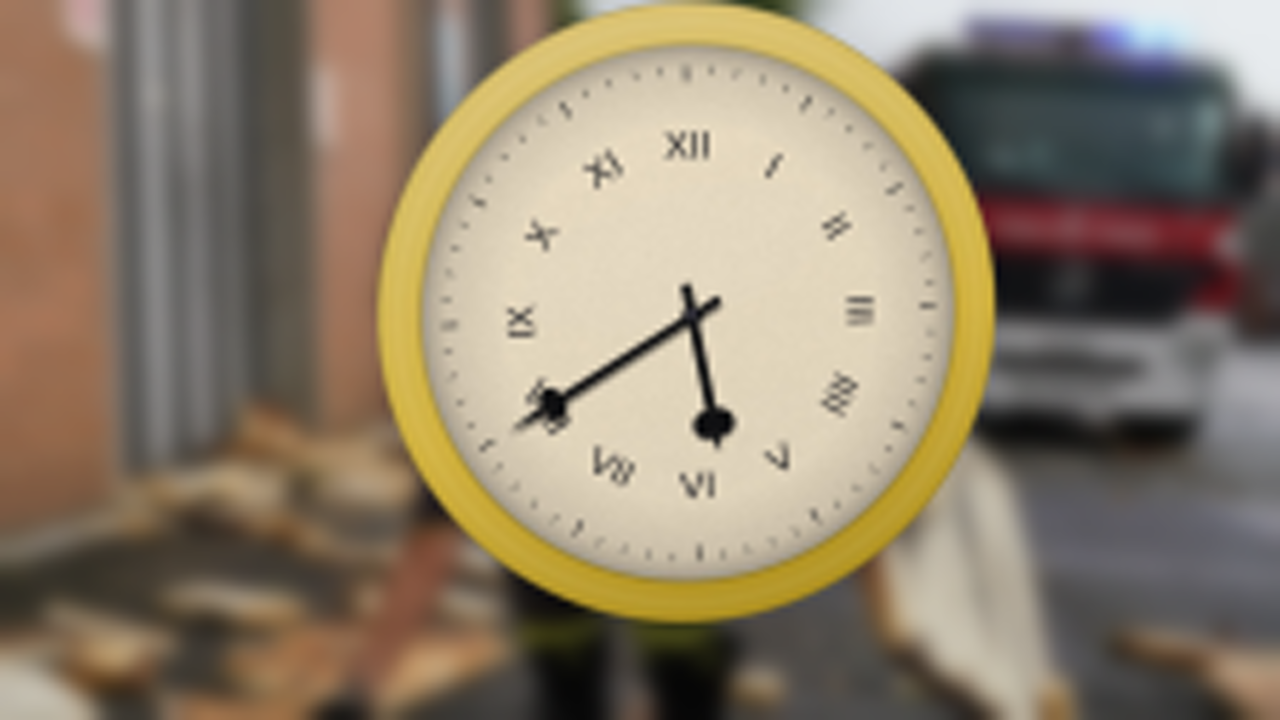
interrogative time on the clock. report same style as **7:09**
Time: **5:40**
